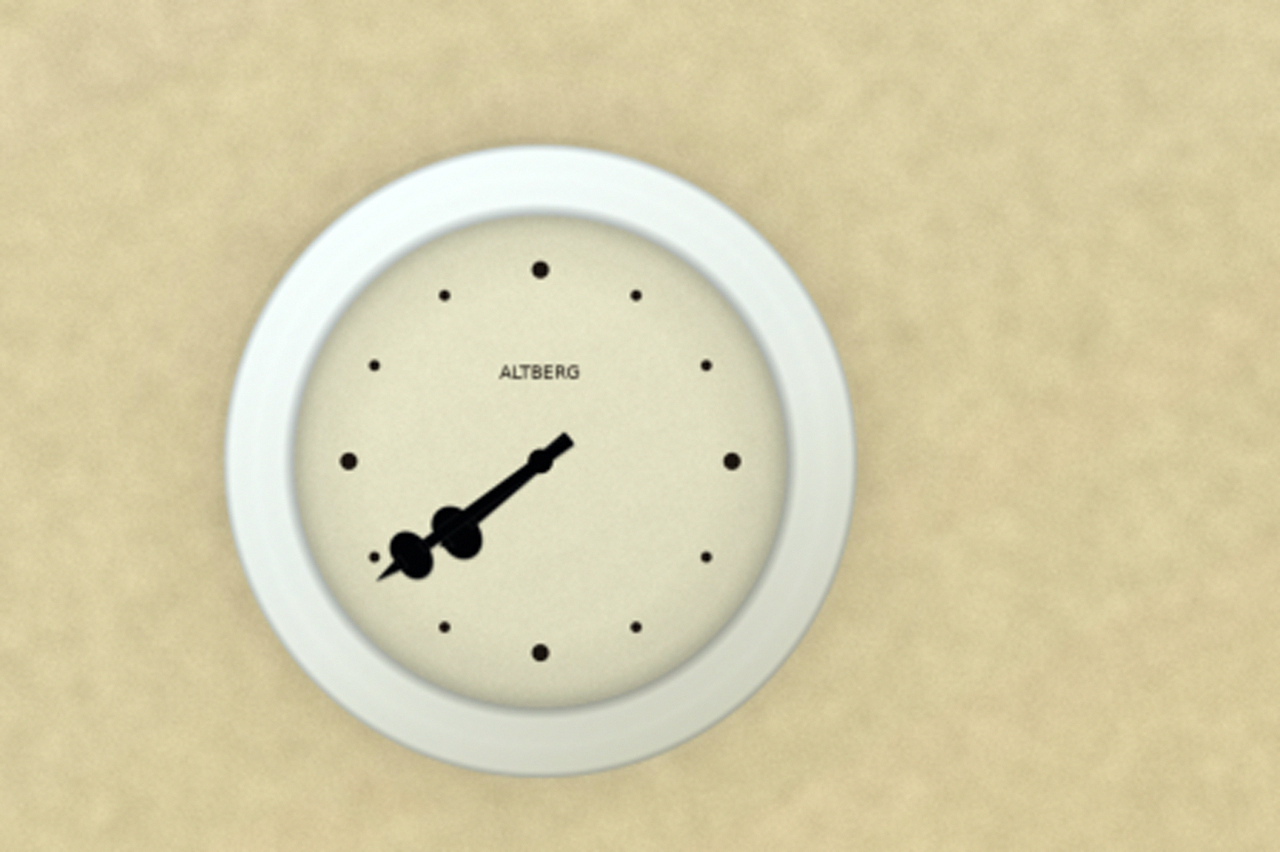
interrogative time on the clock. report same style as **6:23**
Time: **7:39**
